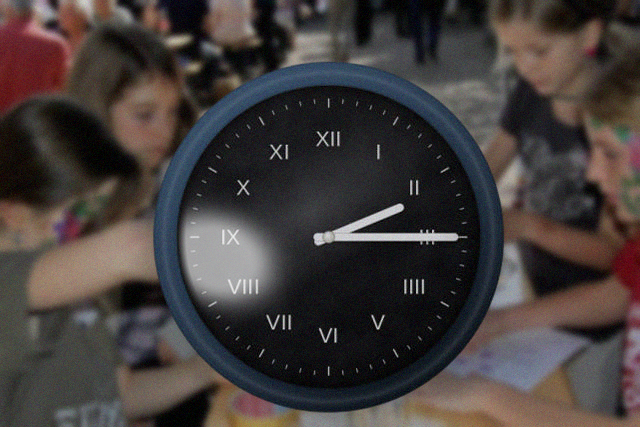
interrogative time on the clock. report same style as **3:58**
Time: **2:15**
